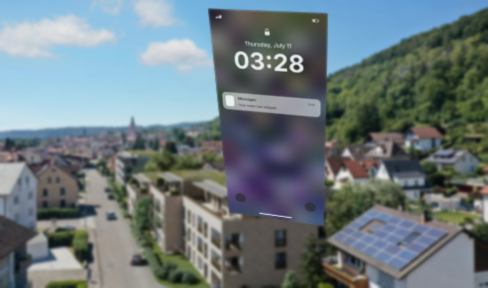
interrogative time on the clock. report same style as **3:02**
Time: **3:28**
